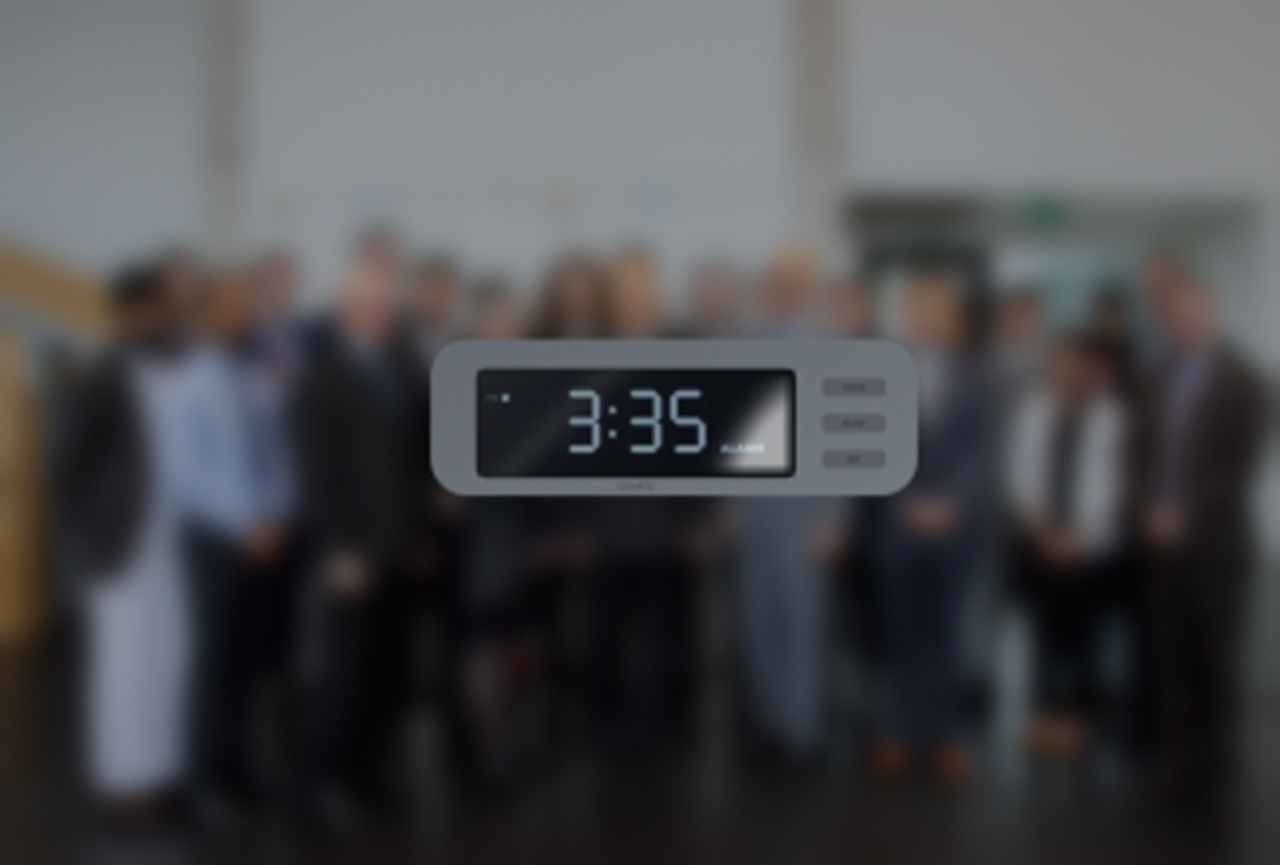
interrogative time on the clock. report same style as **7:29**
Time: **3:35**
